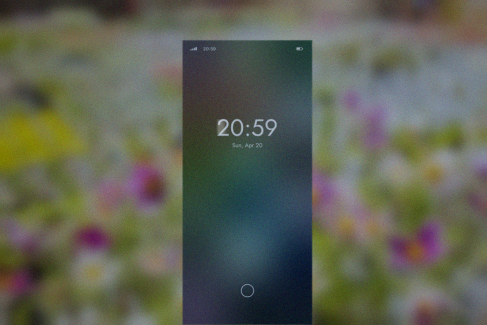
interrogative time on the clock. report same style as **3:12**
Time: **20:59**
